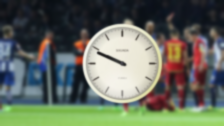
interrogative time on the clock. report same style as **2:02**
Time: **9:49**
